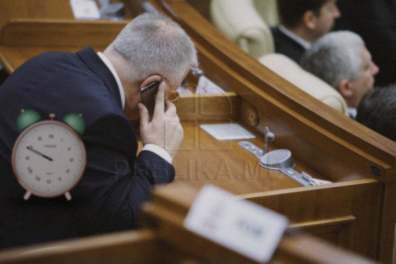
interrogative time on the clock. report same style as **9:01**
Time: **9:49**
